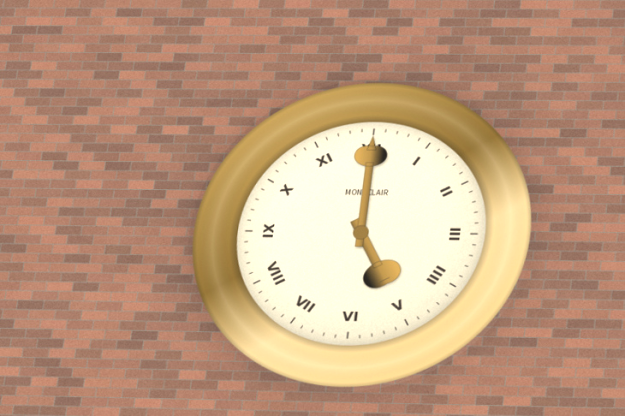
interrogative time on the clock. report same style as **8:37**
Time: **5:00**
